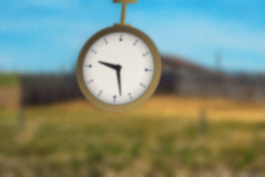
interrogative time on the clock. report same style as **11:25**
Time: **9:28**
